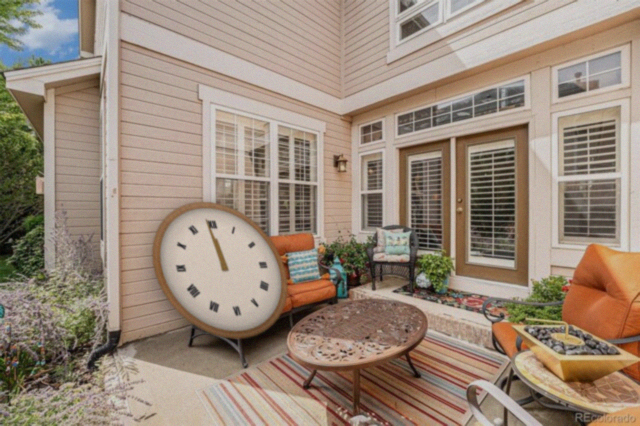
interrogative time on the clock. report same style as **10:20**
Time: **11:59**
